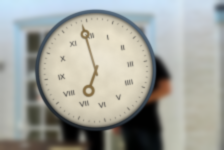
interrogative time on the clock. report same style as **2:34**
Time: **6:59**
